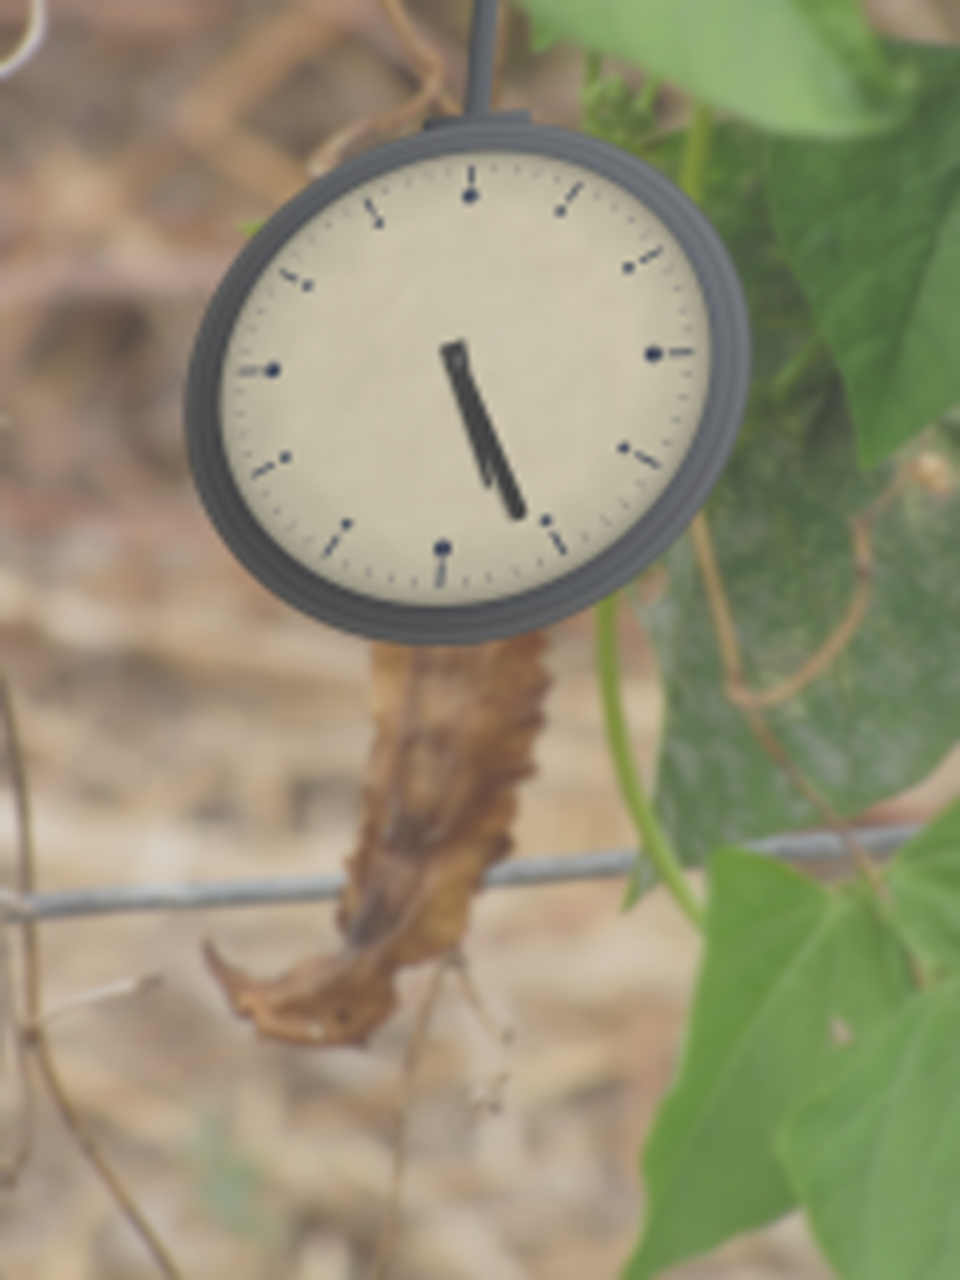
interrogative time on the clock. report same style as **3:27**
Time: **5:26**
